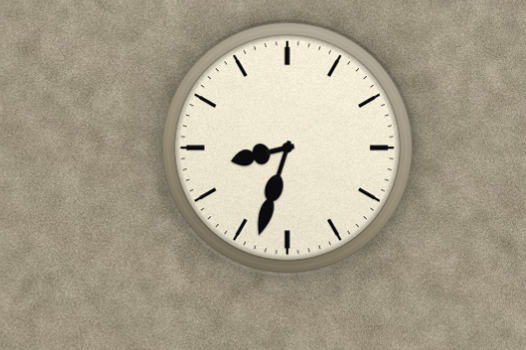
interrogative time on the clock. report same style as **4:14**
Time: **8:33**
